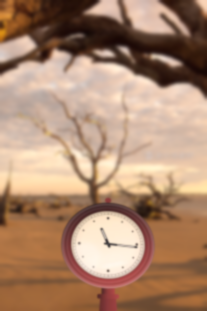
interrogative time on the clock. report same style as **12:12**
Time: **11:16**
